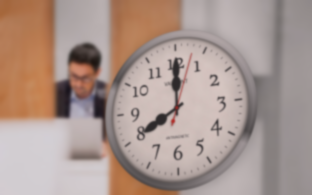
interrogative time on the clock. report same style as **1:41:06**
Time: **8:00:03**
